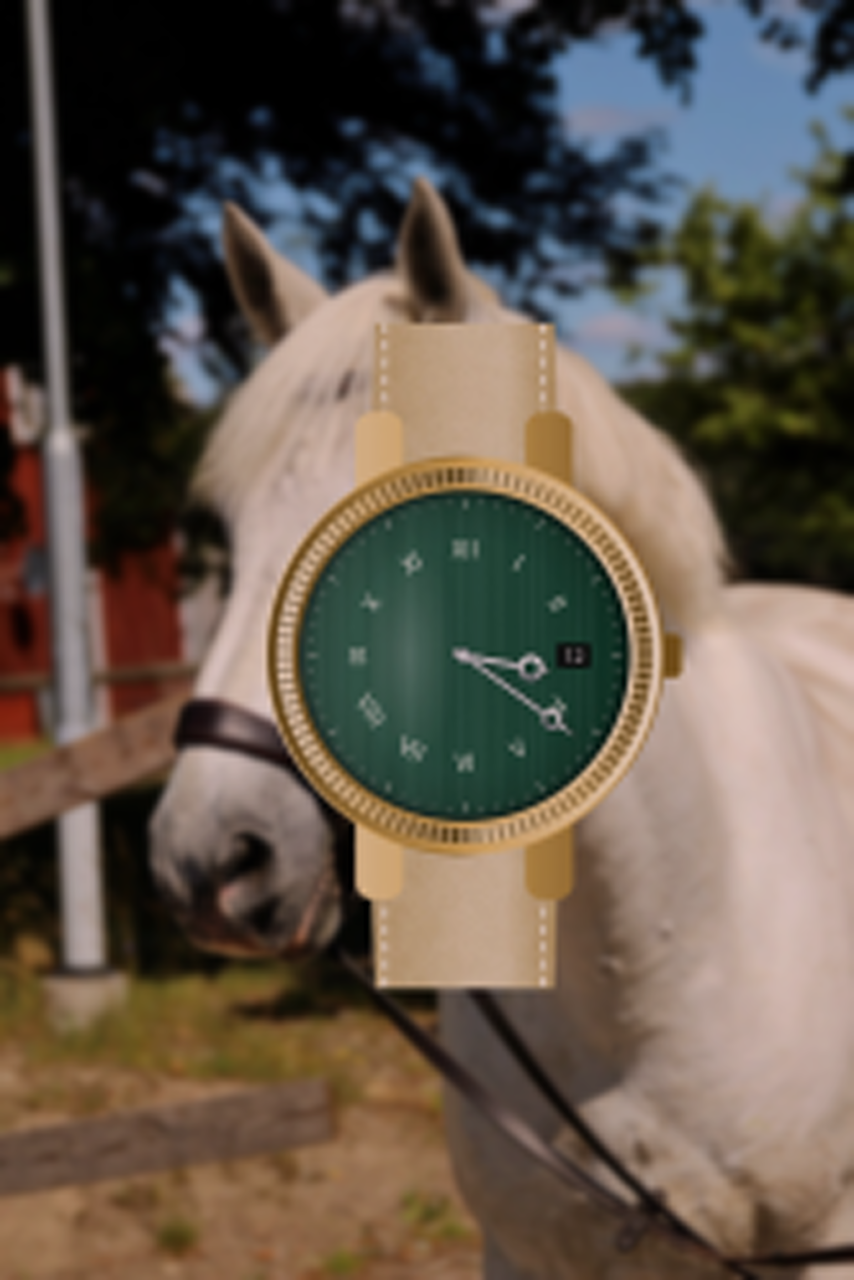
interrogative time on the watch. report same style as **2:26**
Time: **3:21**
